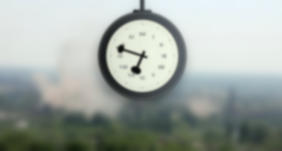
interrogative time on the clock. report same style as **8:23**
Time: **6:48**
